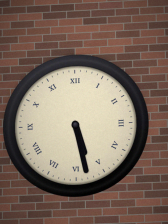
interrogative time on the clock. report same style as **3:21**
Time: **5:28**
